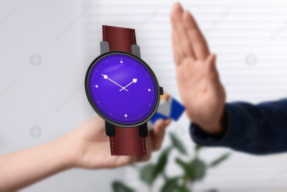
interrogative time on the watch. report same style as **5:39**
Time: **1:50**
